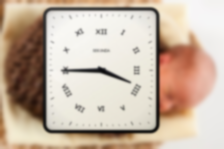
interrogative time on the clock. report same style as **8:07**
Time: **3:45**
